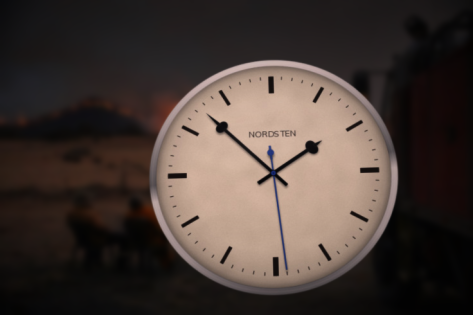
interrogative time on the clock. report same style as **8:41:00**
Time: **1:52:29**
